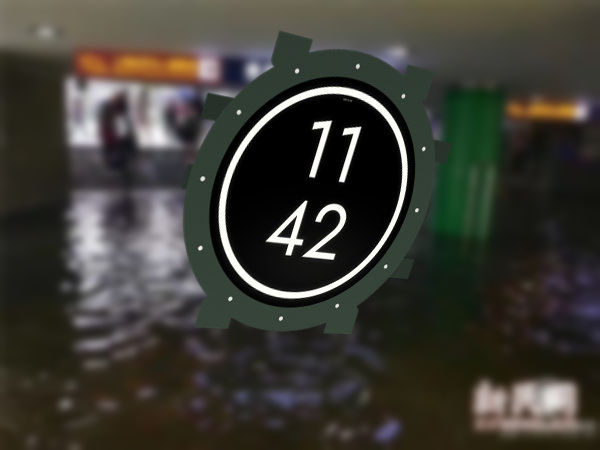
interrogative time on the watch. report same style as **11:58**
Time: **11:42**
